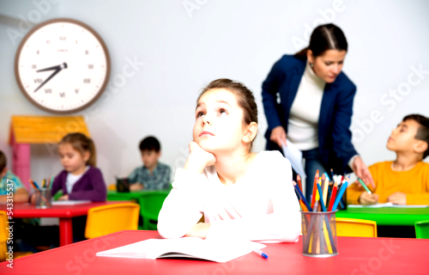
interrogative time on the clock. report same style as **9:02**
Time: **8:38**
